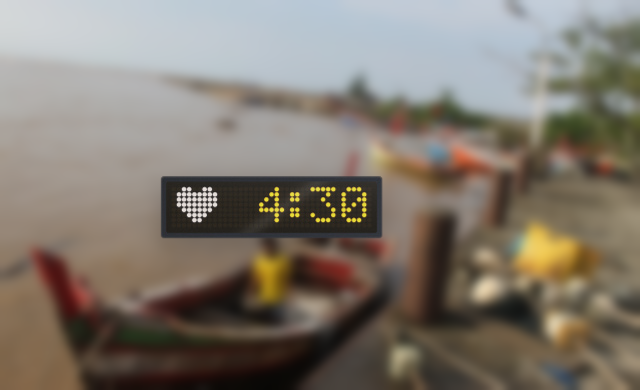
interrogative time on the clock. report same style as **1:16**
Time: **4:30**
